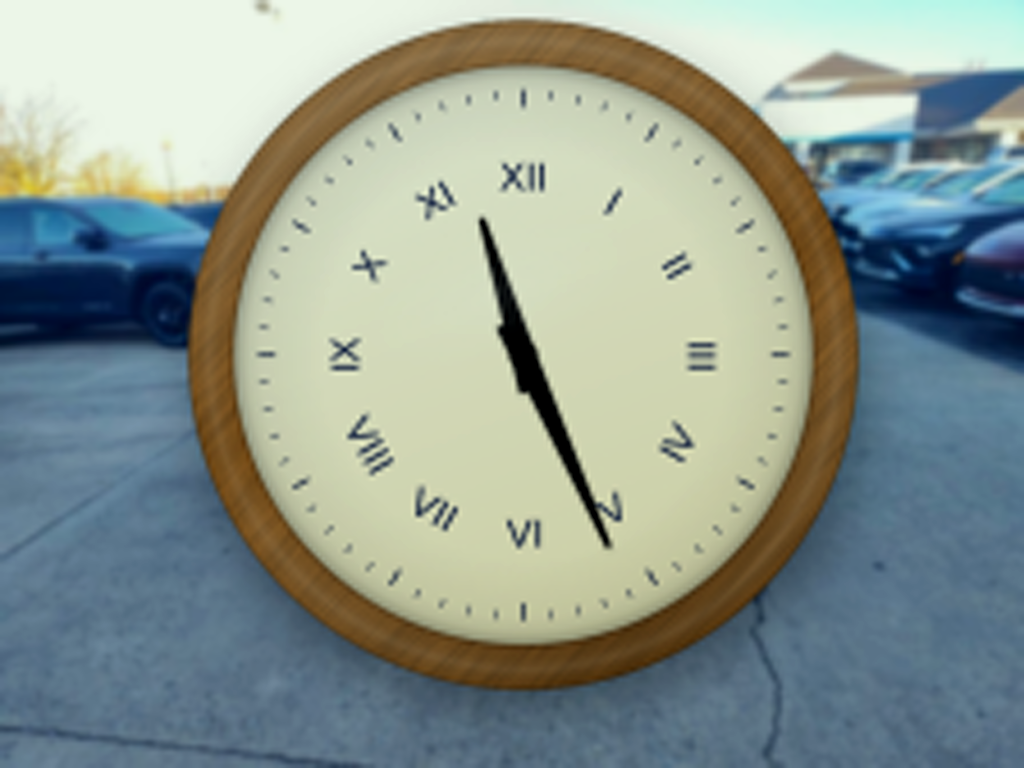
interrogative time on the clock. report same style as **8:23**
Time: **11:26**
